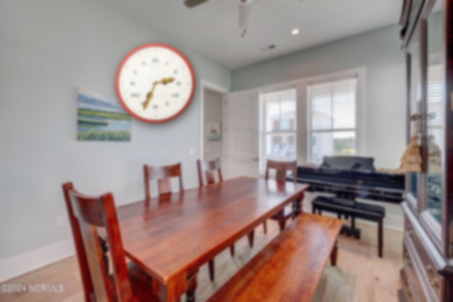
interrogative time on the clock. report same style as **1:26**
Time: **2:34**
